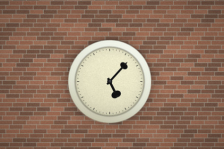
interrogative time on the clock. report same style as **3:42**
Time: **5:07**
